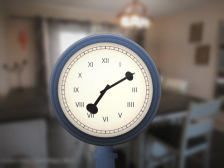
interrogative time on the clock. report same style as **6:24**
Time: **7:10**
